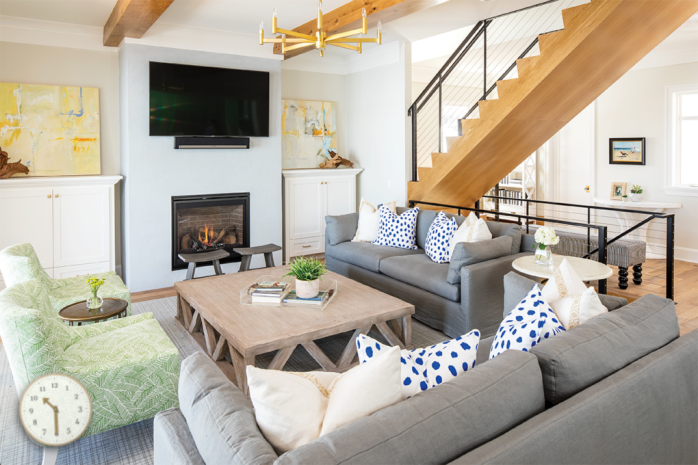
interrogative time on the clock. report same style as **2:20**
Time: **10:30**
